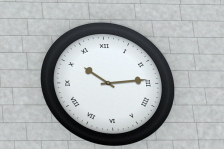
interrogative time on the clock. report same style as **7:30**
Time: **10:14**
